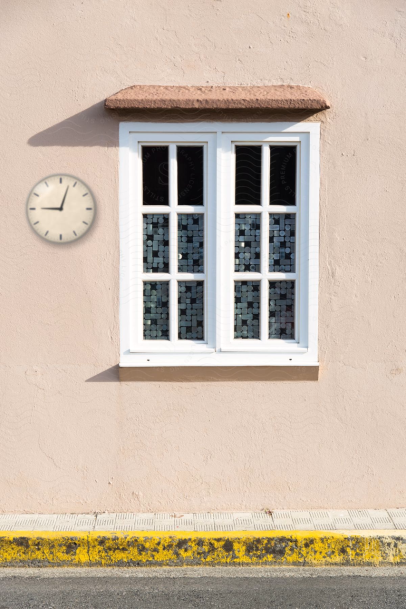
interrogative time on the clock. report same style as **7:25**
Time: **9:03**
